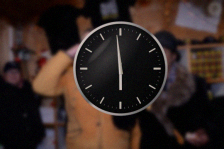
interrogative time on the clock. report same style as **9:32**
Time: **5:59**
